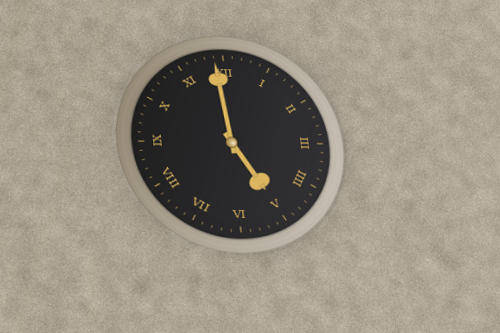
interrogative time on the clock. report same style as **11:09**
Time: **4:59**
